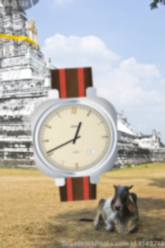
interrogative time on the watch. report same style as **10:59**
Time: **12:41**
